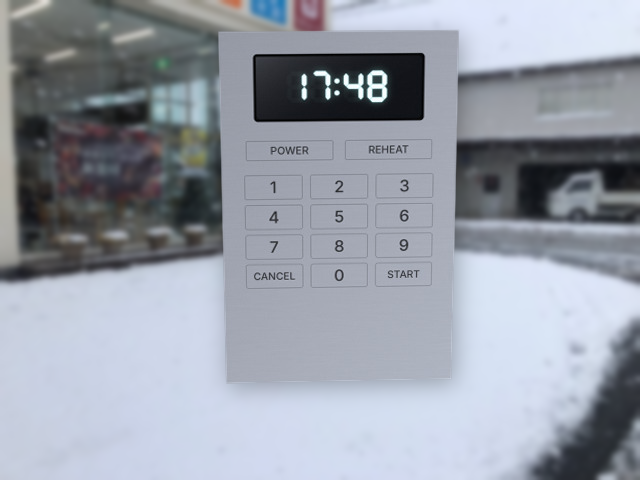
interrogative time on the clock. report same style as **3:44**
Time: **17:48**
